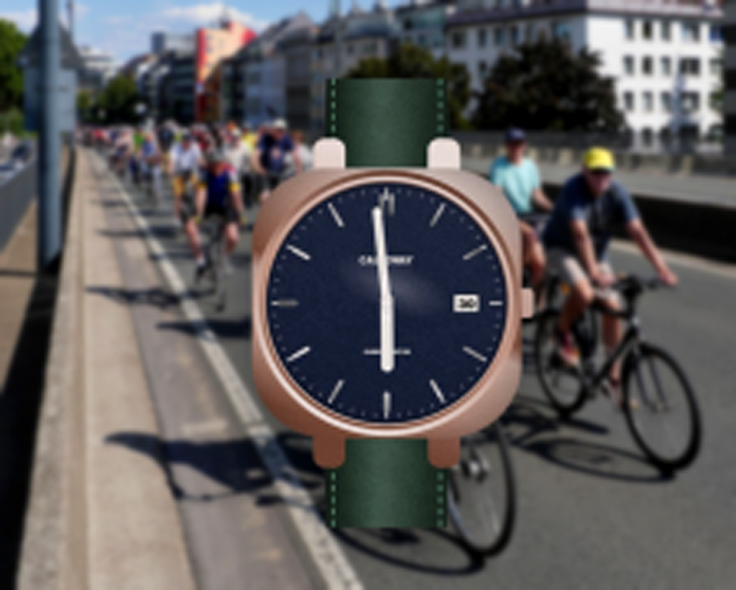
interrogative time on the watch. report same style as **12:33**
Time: **5:59**
